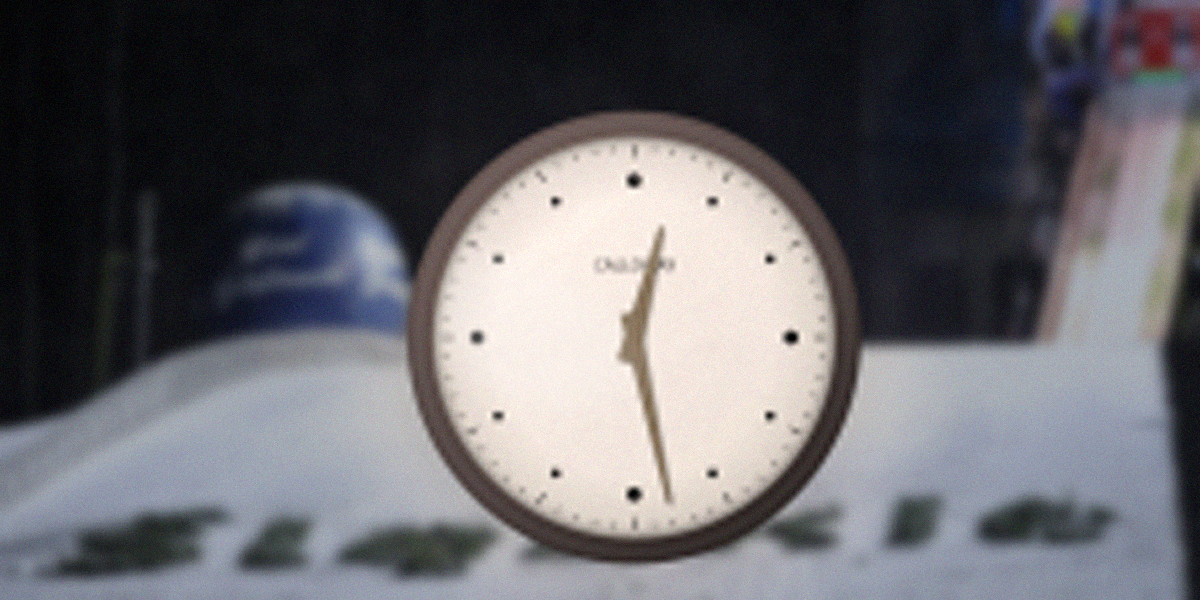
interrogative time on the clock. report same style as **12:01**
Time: **12:28**
